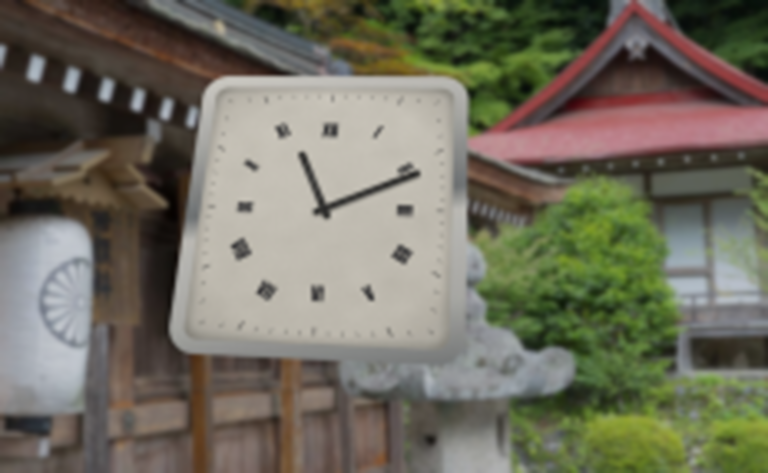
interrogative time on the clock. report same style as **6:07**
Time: **11:11**
